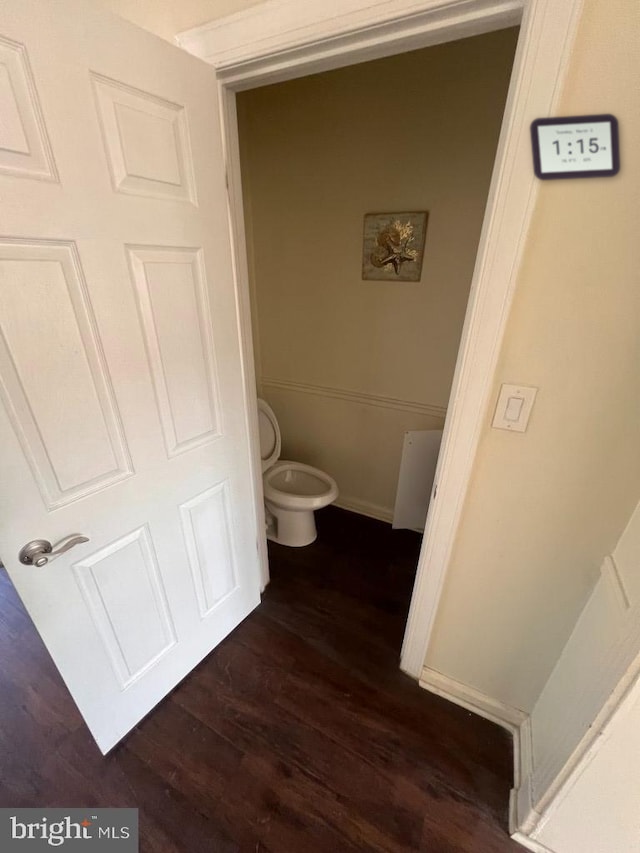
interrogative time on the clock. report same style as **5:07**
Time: **1:15**
